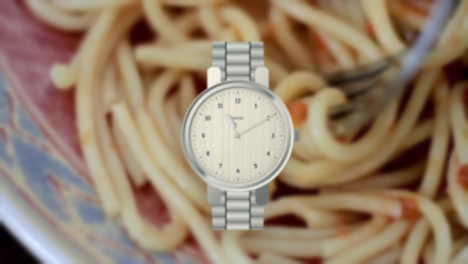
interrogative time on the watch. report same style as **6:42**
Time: **11:10**
